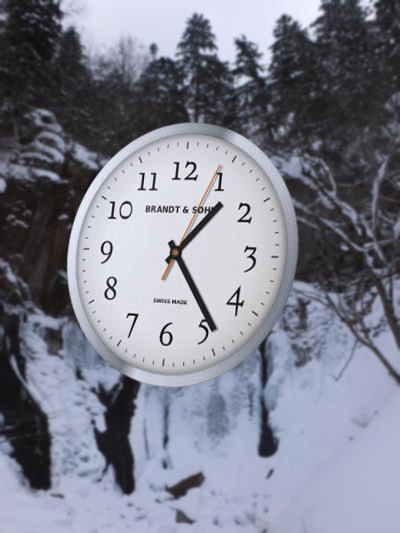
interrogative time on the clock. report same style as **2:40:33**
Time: **1:24:04**
